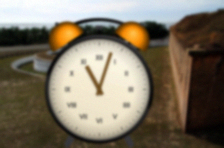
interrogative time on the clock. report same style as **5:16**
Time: **11:03**
